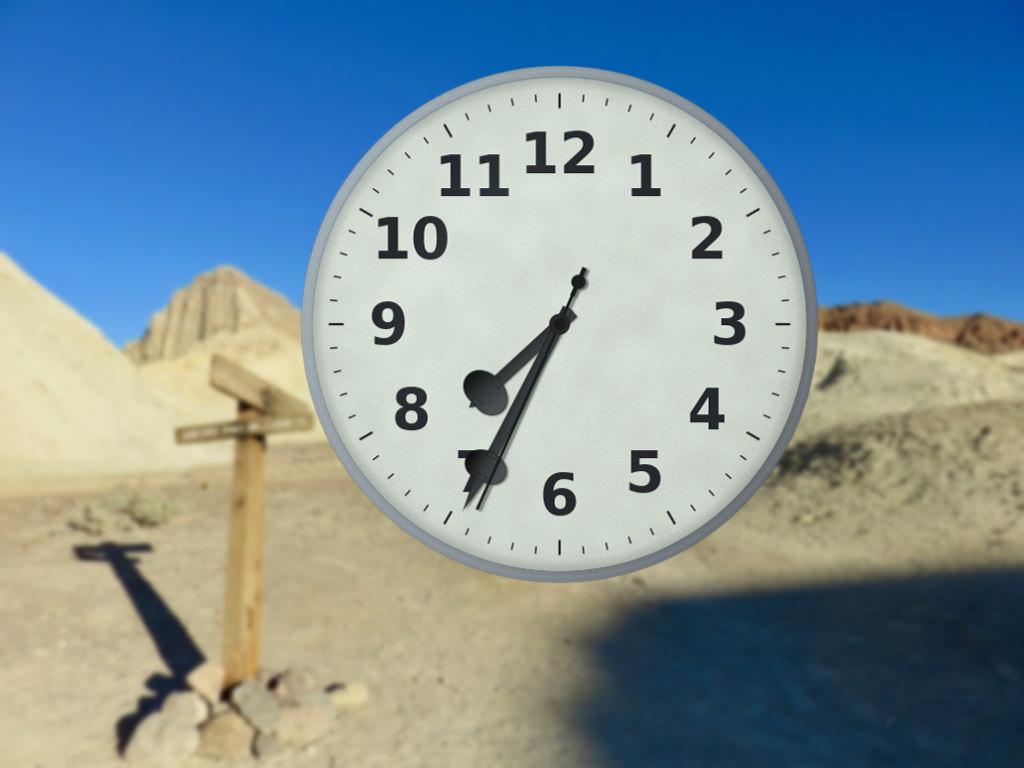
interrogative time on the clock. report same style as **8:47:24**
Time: **7:34:34**
